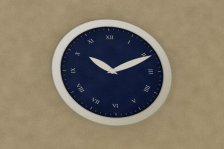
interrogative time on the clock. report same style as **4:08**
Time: **10:11**
